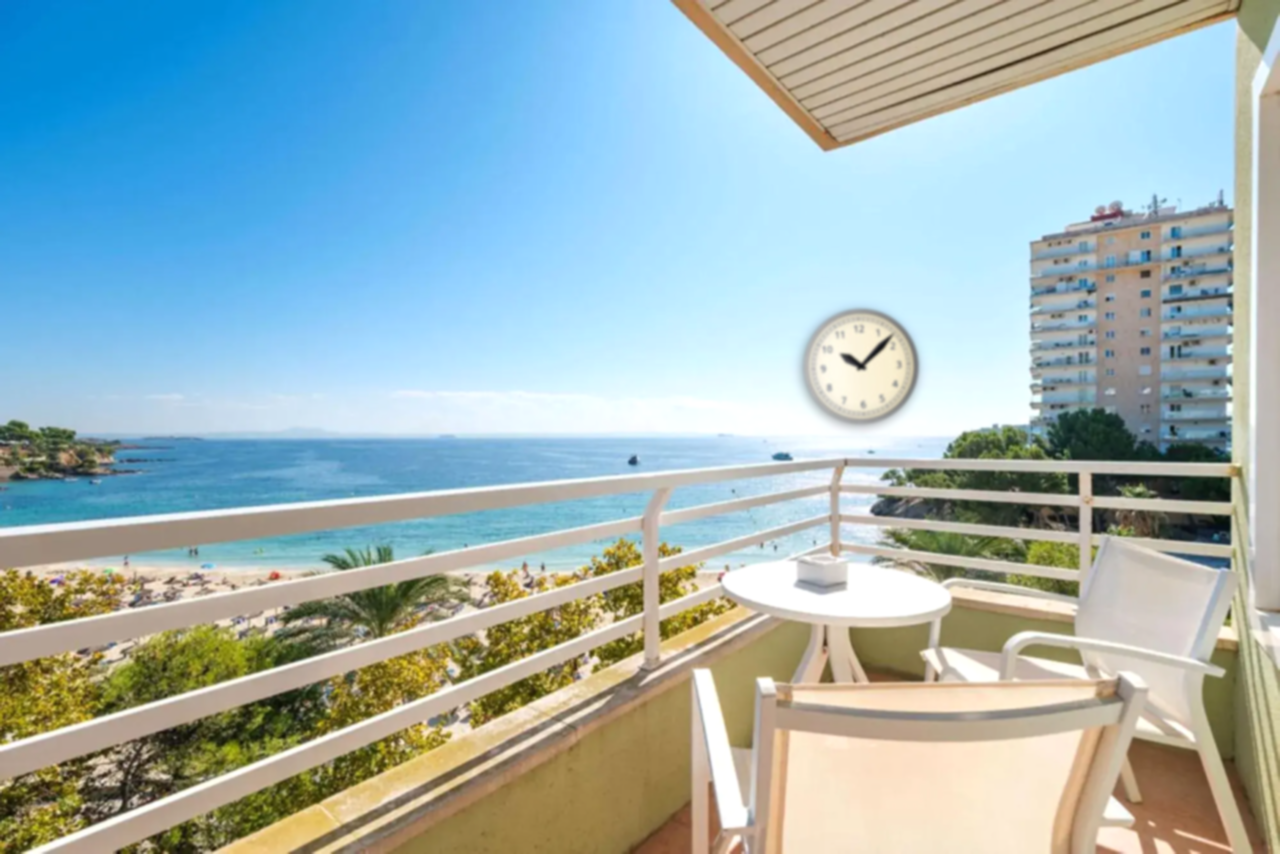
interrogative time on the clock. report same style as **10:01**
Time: **10:08**
